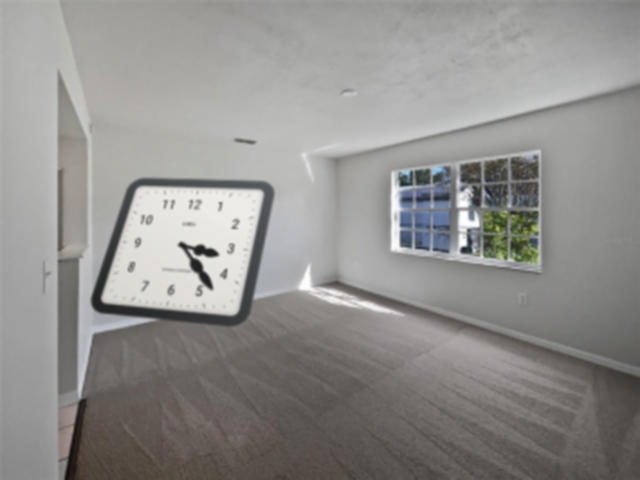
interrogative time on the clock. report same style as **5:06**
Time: **3:23**
